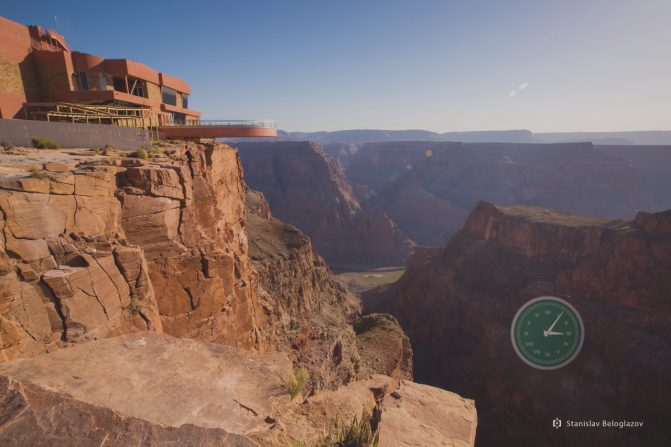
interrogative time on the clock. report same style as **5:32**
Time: **3:06**
